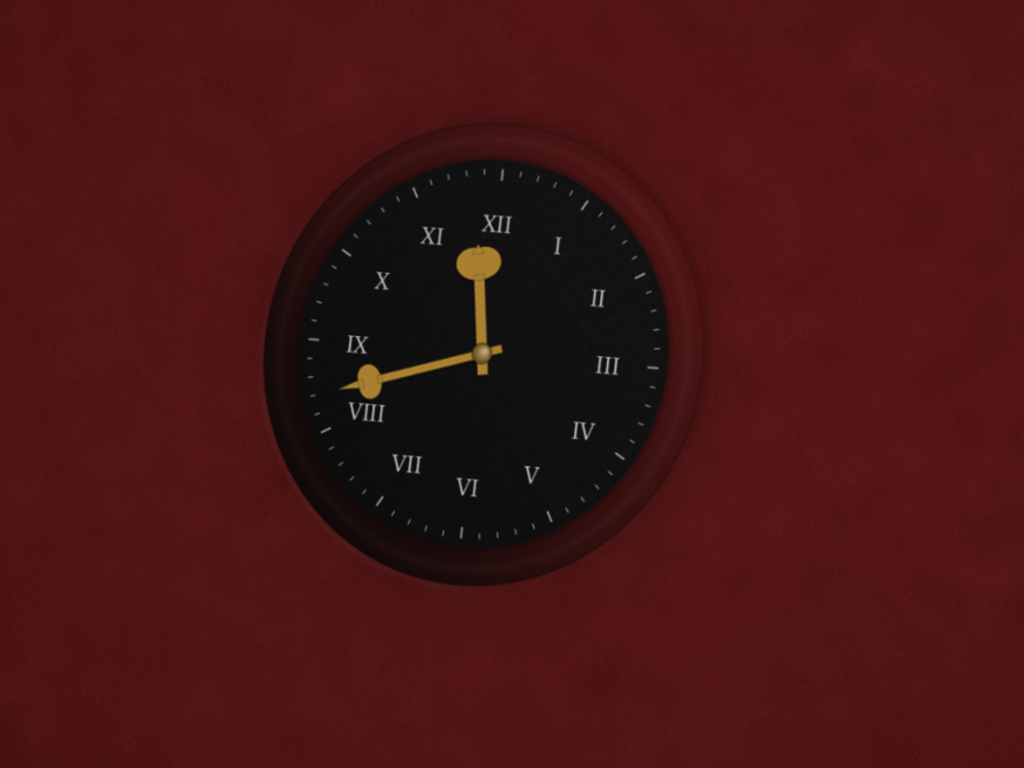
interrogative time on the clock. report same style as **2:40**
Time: **11:42**
